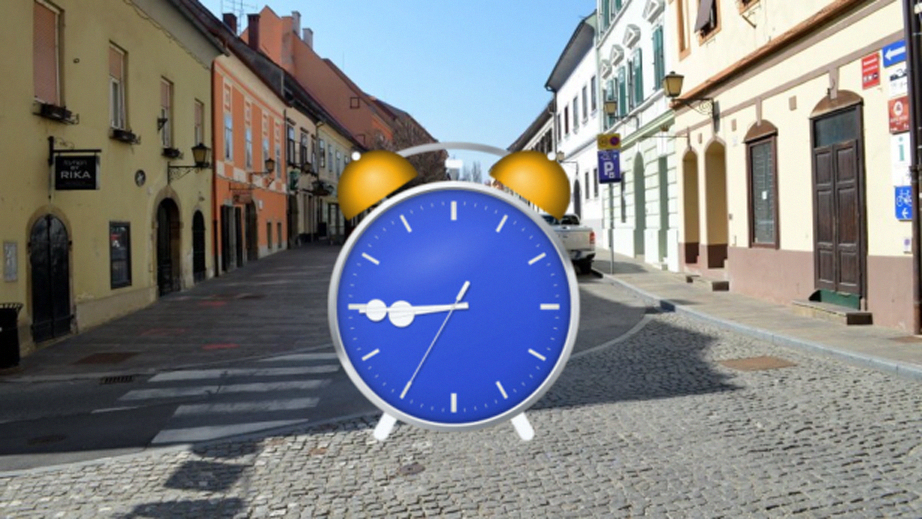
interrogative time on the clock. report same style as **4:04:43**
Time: **8:44:35**
